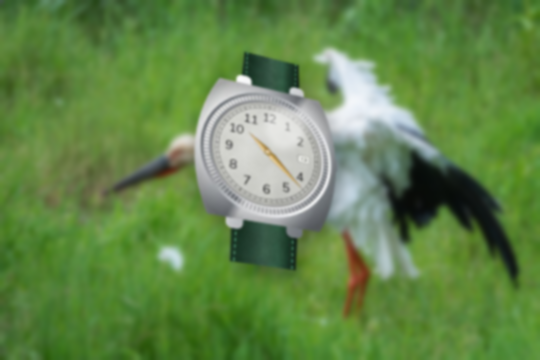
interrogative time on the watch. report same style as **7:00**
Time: **10:22**
